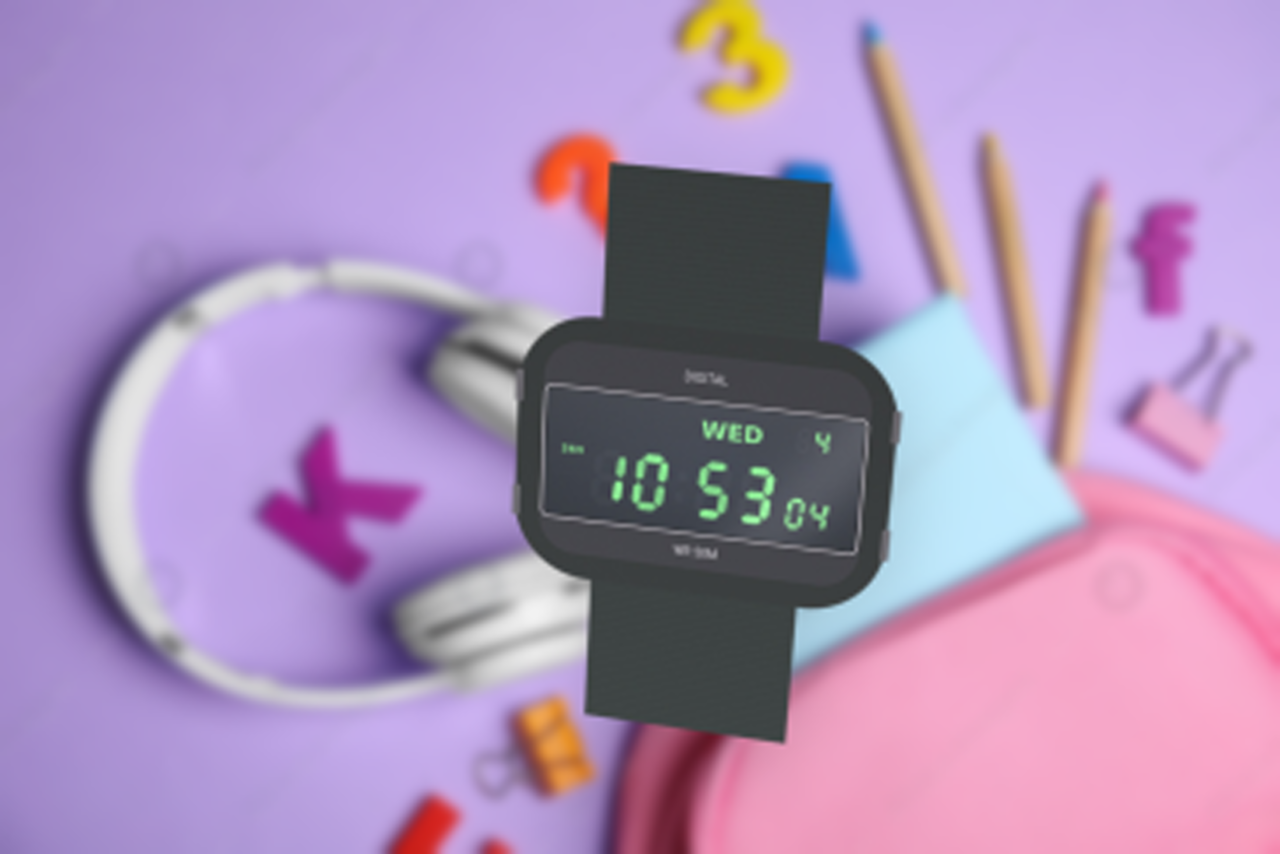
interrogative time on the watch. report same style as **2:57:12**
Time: **10:53:04**
